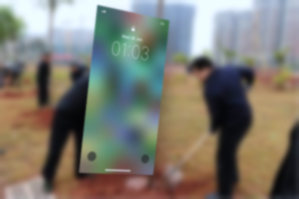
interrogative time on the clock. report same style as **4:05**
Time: **1:03**
